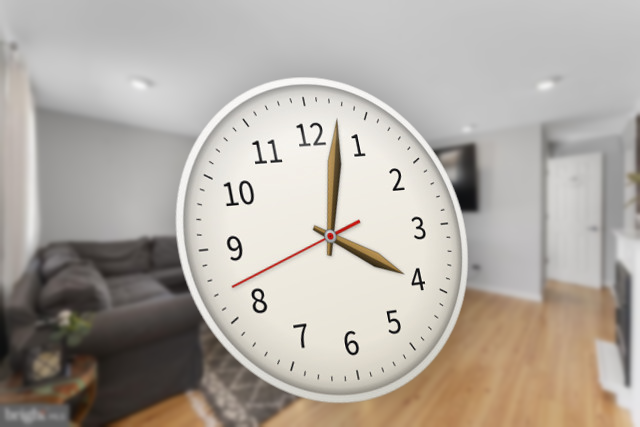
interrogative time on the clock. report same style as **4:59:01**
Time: **4:02:42**
